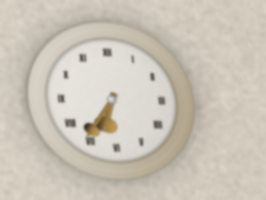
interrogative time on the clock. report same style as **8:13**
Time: **6:36**
